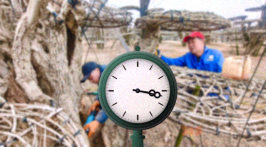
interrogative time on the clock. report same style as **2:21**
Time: **3:17**
